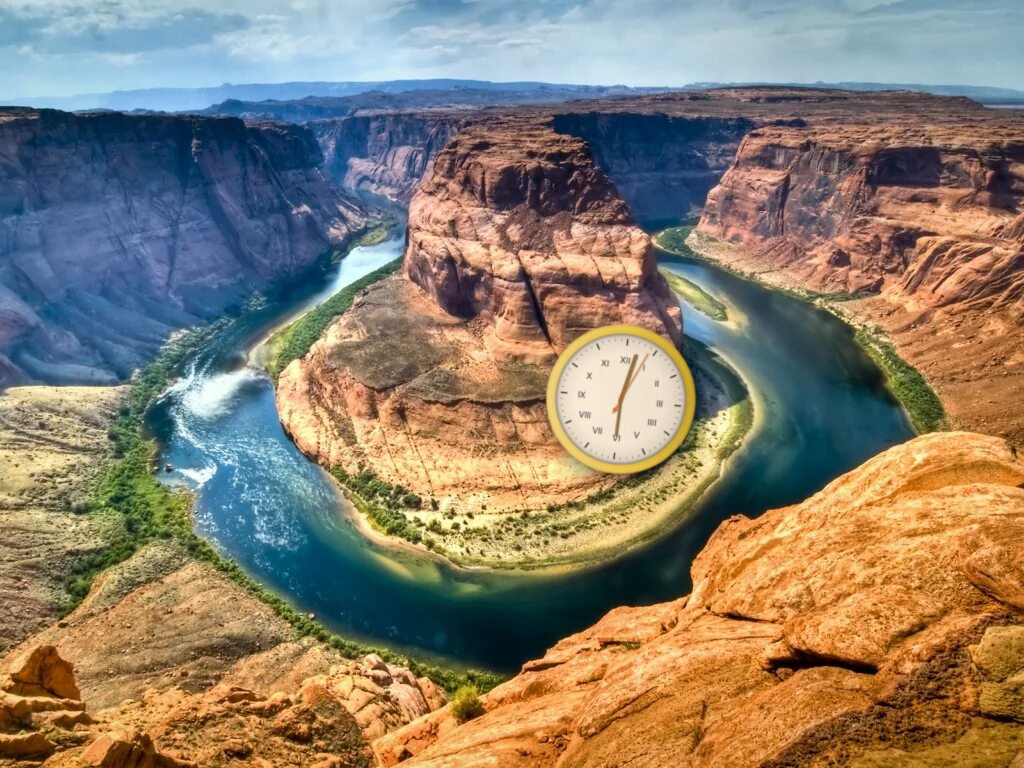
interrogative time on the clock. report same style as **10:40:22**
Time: **6:02:04**
